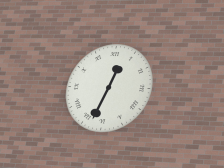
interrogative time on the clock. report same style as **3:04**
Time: **12:33**
